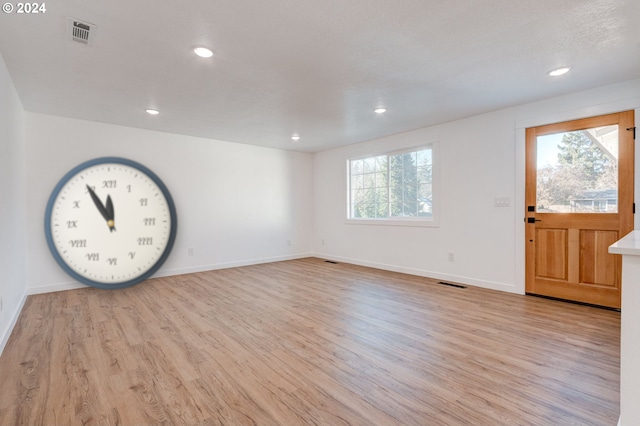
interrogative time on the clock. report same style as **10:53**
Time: **11:55**
